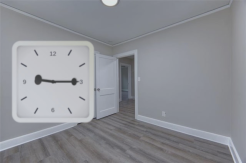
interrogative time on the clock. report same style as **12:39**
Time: **9:15**
